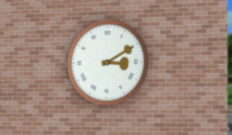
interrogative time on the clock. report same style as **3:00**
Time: **3:10**
